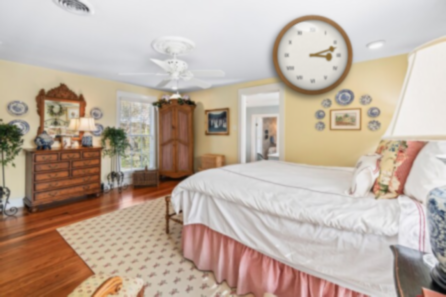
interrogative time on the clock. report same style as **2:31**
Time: **3:12**
